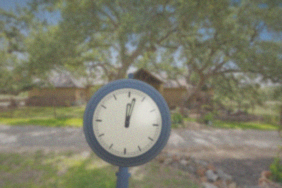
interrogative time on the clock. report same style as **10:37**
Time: **12:02**
